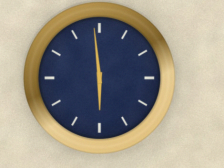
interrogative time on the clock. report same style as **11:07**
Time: **5:59**
